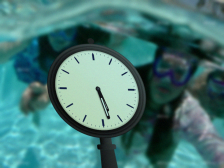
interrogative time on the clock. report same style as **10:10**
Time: **5:28**
